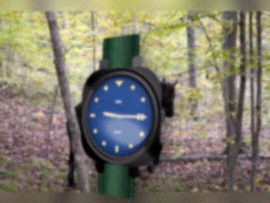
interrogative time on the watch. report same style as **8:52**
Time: **9:15**
